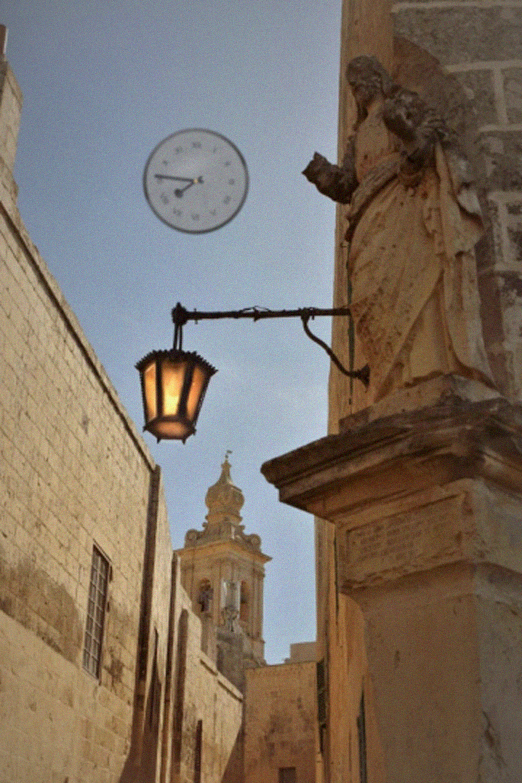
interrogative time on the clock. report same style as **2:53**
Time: **7:46**
